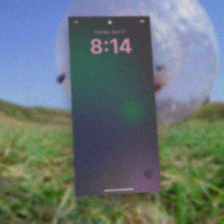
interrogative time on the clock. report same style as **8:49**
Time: **8:14**
